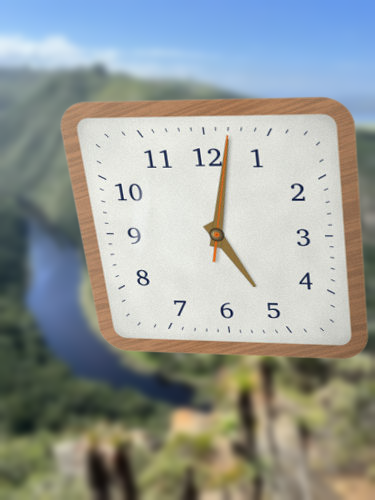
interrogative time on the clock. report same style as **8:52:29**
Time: **5:02:02**
